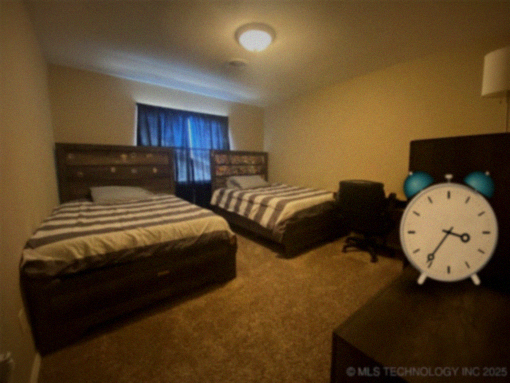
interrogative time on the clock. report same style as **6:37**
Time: **3:36**
